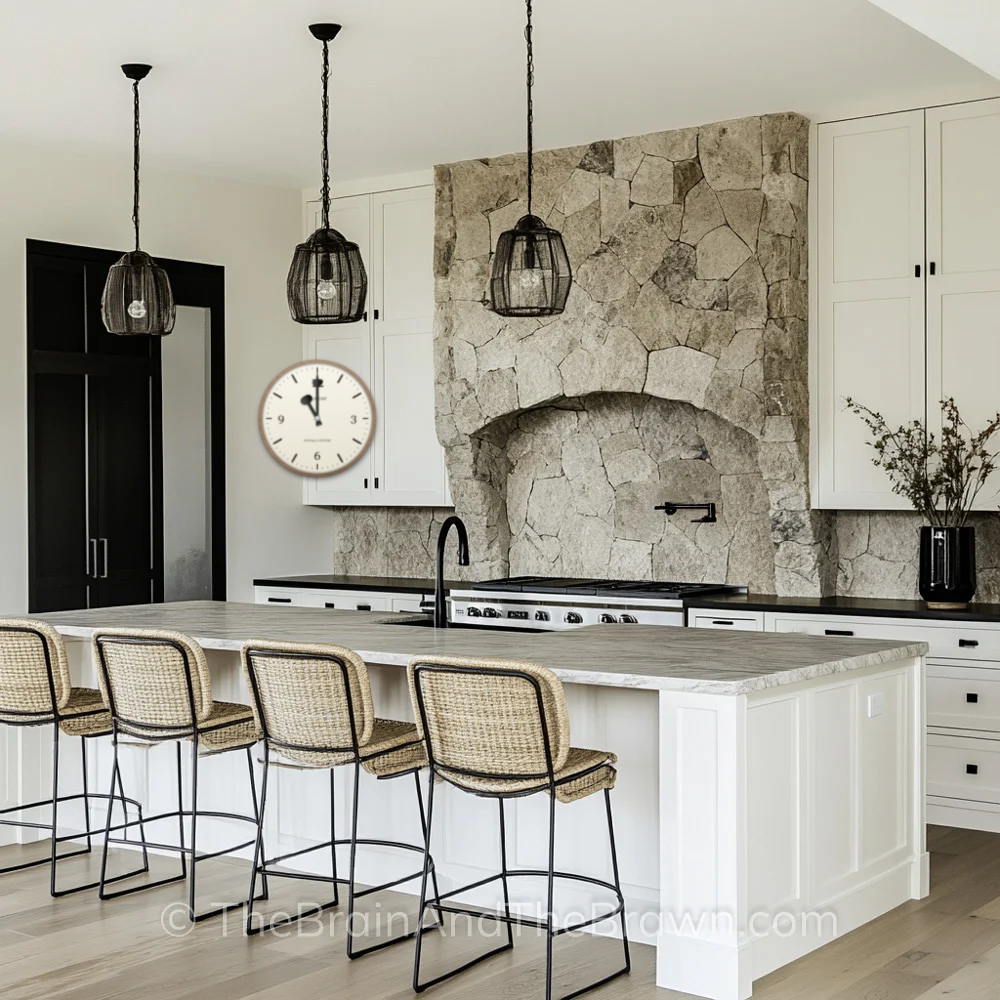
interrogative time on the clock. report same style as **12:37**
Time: **11:00**
